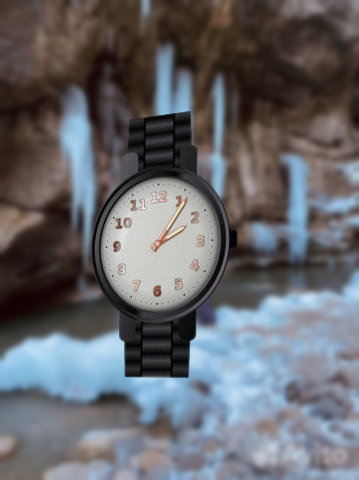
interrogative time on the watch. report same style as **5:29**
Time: **2:06**
